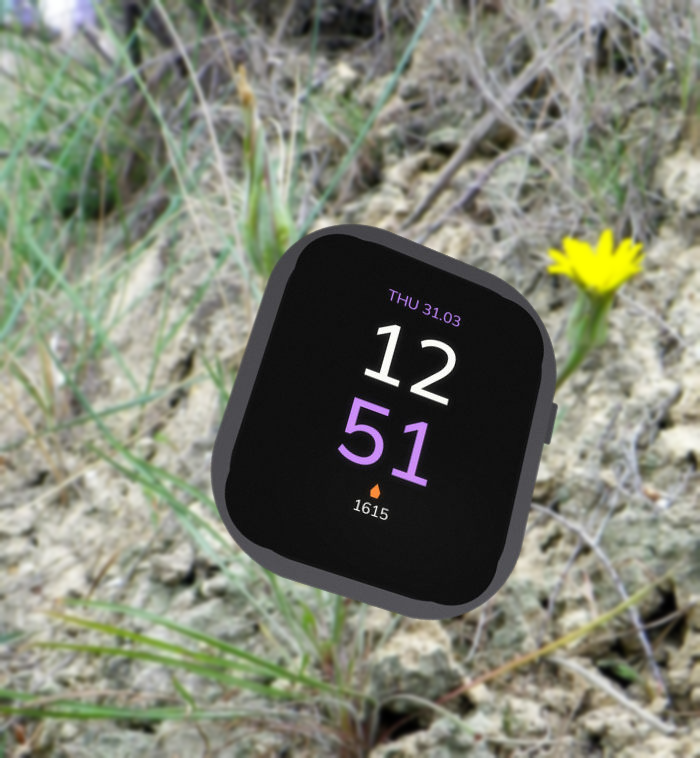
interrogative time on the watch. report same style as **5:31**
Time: **12:51**
